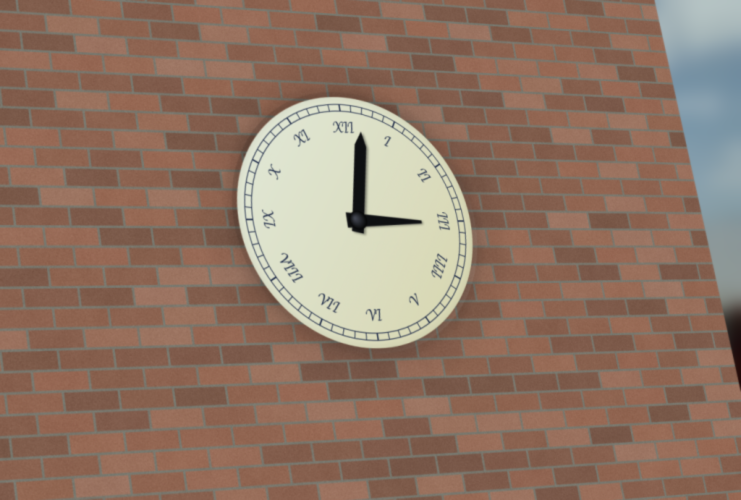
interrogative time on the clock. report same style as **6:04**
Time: **3:02**
